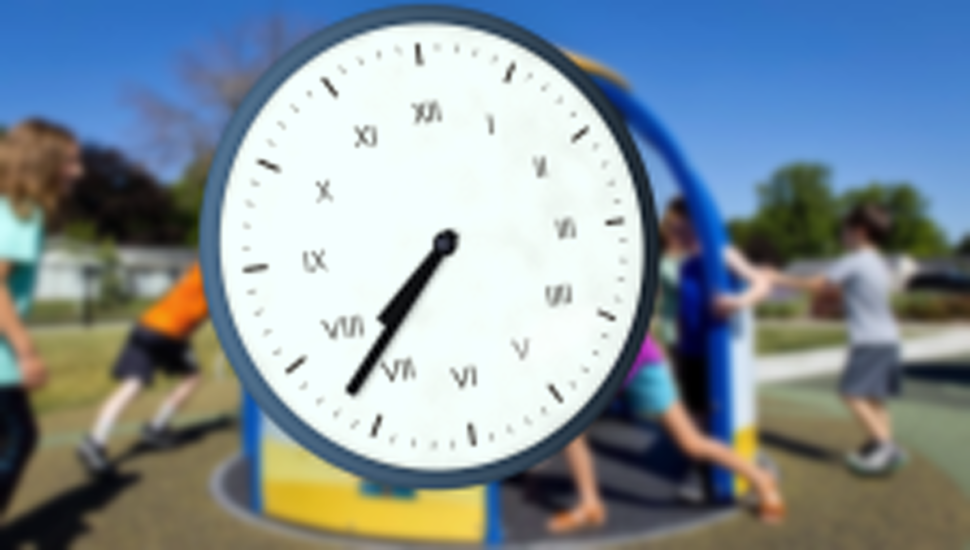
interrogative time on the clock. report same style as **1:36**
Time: **7:37**
